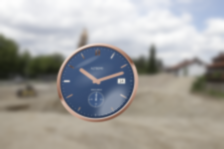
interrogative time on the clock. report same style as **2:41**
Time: **10:12**
